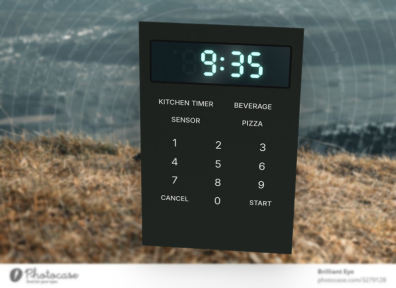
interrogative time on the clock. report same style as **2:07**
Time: **9:35**
